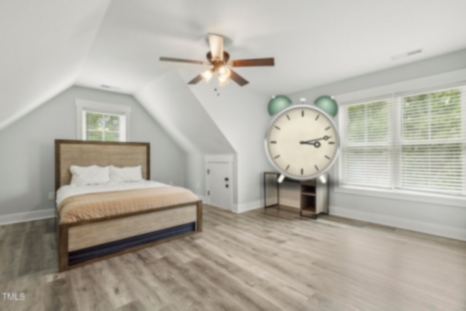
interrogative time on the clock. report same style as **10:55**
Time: **3:13**
